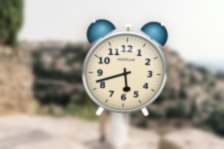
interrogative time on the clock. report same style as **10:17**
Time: **5:42**
